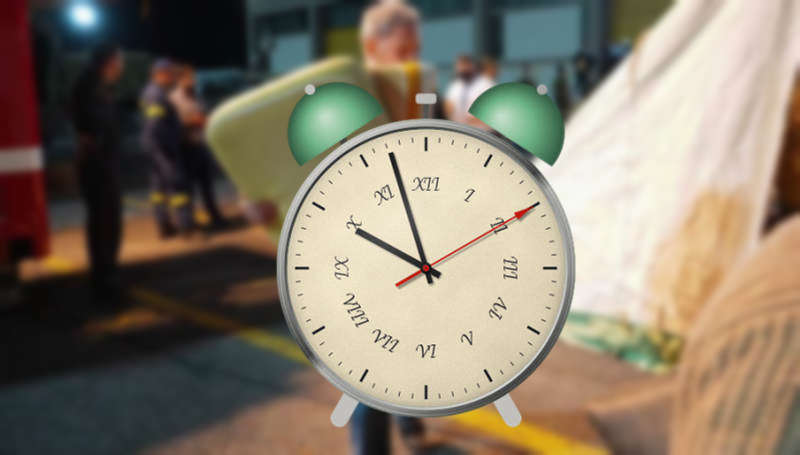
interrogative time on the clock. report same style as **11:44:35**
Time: **9:57:10**
